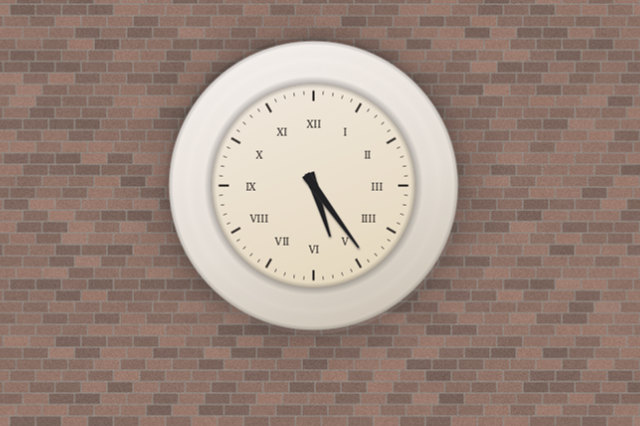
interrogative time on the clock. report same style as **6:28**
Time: **5:24**
